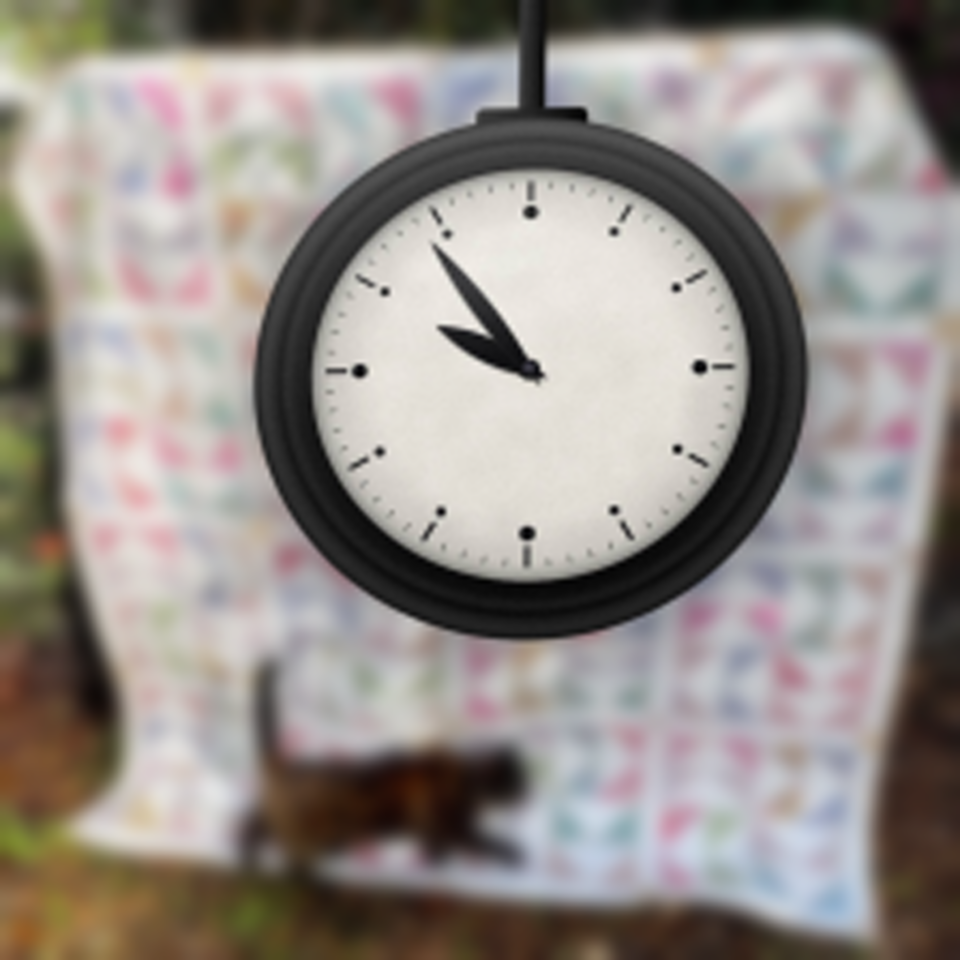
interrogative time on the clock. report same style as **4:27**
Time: **9:54**
